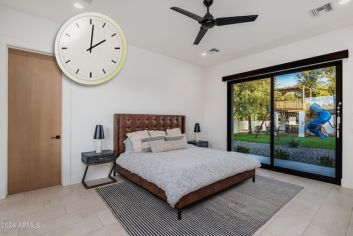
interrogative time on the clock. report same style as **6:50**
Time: **2:01**
